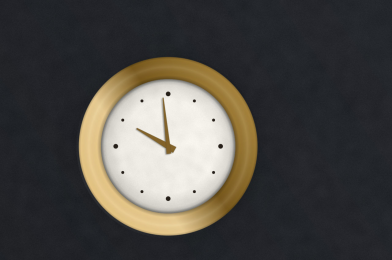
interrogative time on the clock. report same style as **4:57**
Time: **9:59**
